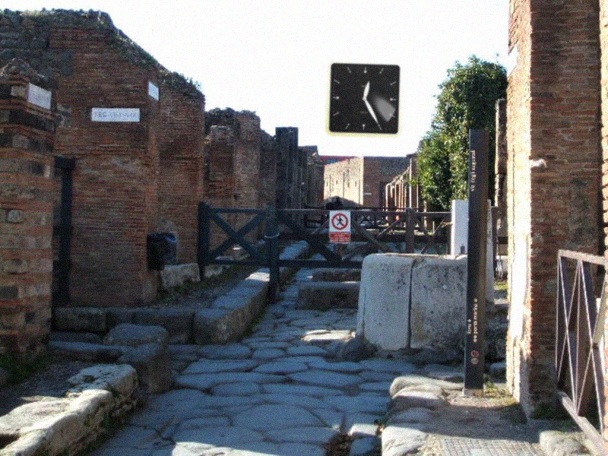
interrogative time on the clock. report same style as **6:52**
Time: **12:25**
